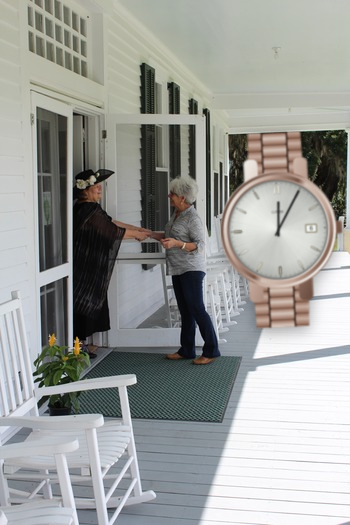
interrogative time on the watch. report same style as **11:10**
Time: **12:05**
